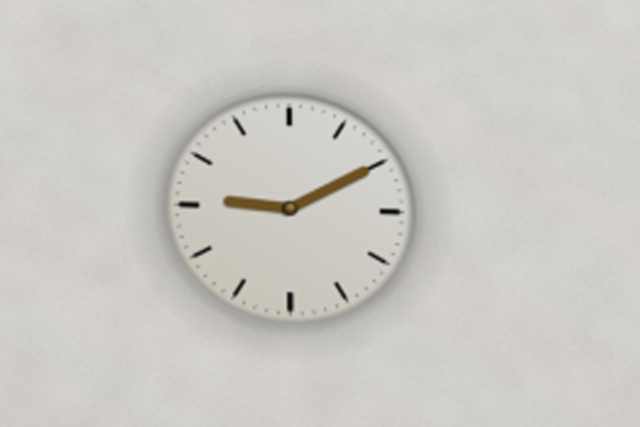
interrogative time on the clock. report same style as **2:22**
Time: **9:10**
